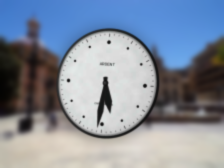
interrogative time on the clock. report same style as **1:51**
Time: **5:31**
